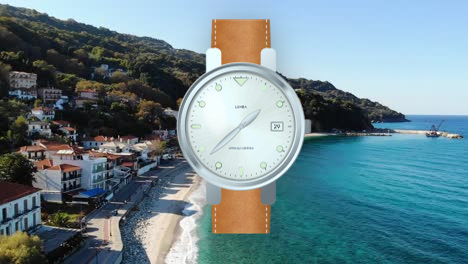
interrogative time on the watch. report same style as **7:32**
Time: **1:38**
